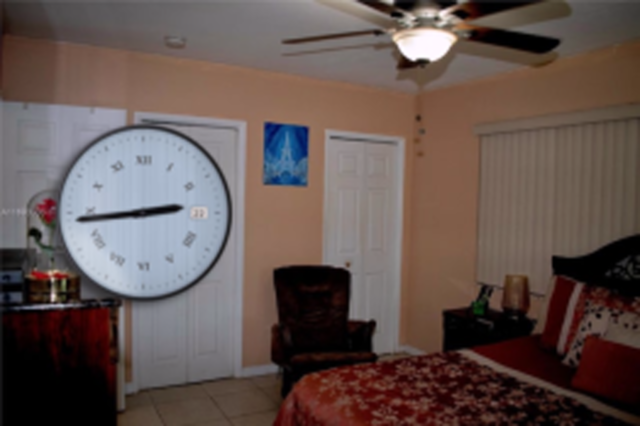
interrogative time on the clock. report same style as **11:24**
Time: **2:44**
